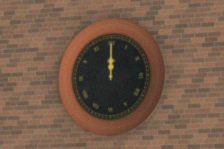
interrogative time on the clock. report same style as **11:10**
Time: **12:00**
